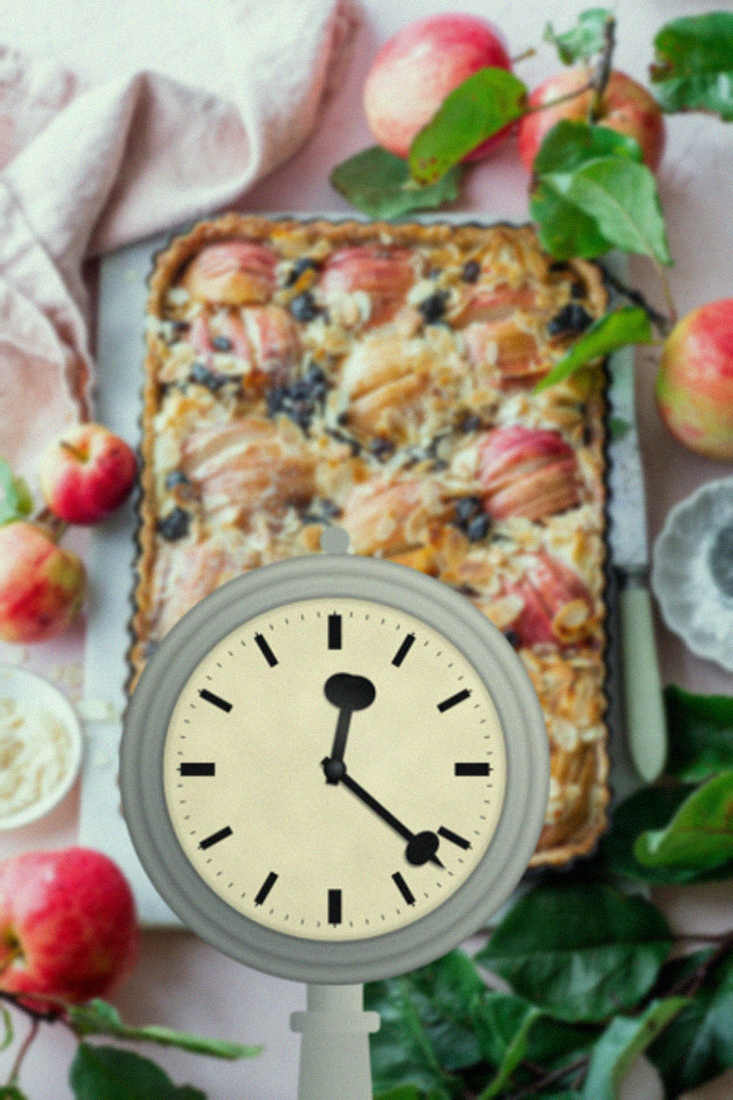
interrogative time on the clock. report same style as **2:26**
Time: **12:22**
